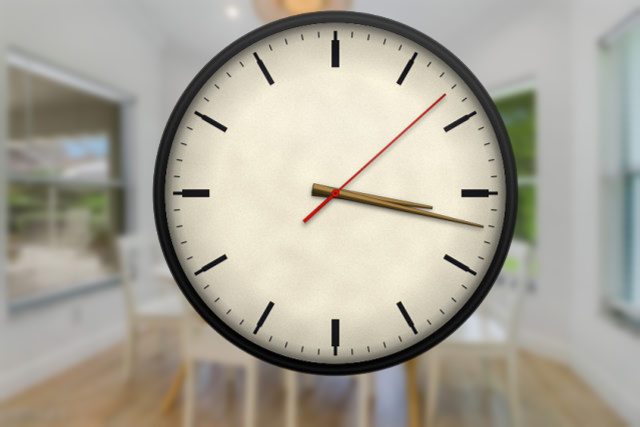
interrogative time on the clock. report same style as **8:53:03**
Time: **3:17:08**
